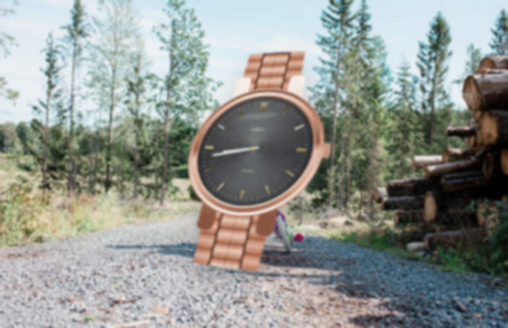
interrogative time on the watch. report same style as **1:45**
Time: **8:43**
